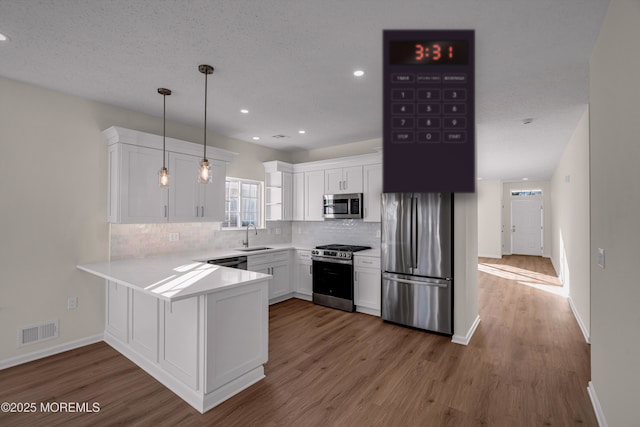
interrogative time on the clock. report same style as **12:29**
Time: **3:31**
